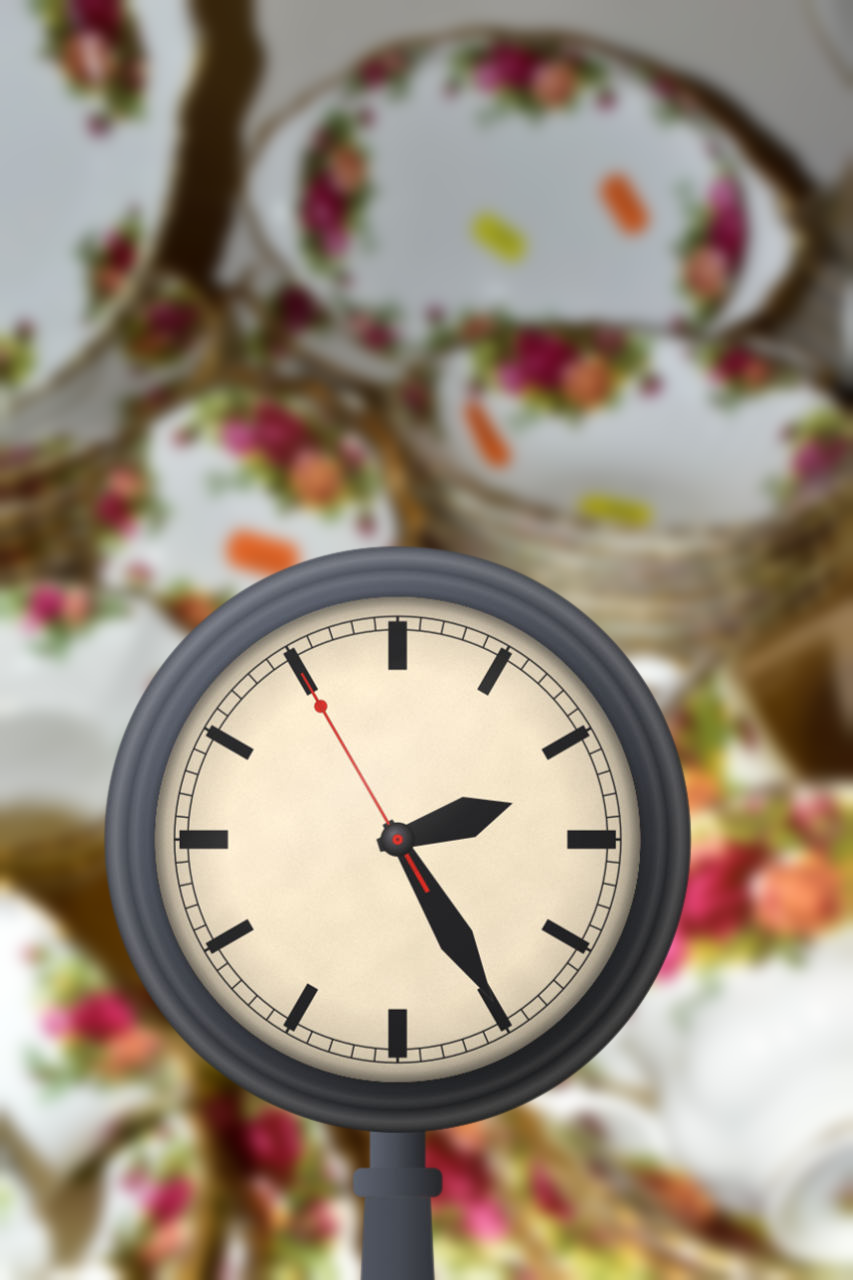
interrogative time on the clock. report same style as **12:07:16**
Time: **2:24:55**
